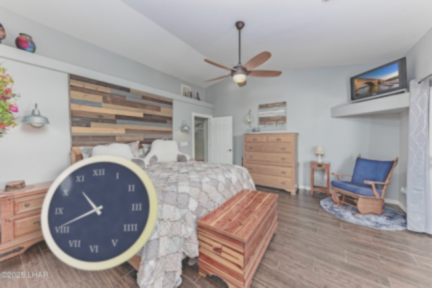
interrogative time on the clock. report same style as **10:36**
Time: **10:41**
